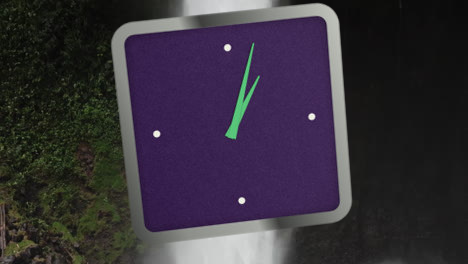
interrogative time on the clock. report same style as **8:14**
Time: **1:03**
